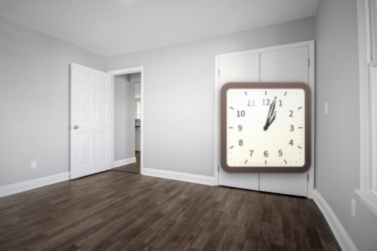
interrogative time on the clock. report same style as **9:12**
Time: **1:03**
